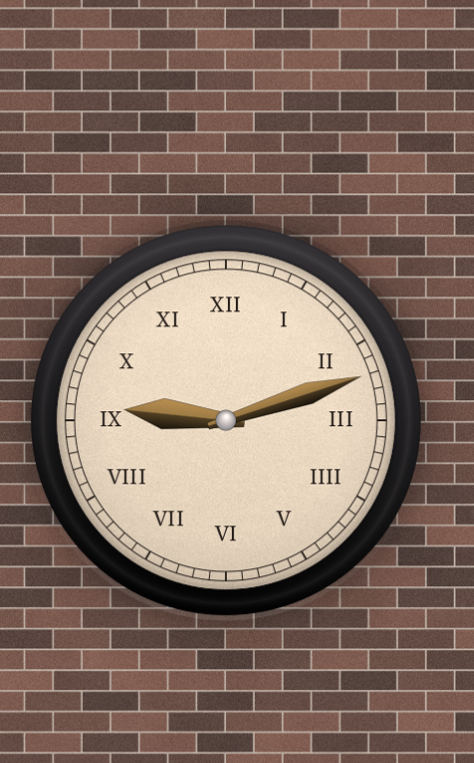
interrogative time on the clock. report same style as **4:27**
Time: **9:12**
